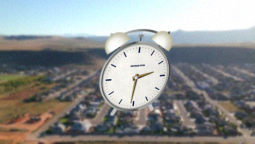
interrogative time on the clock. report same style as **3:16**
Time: **2:31**
